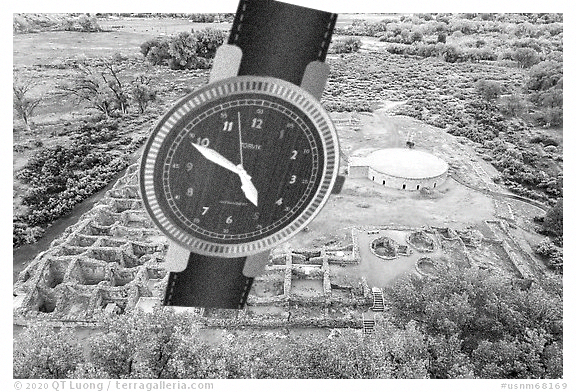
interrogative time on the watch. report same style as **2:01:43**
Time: **4:48:57**
